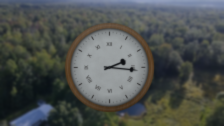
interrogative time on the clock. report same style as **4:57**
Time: **2:16**
